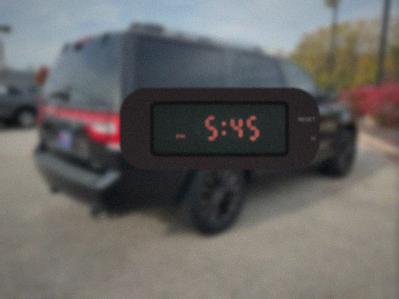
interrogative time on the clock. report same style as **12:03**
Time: **5:45**
